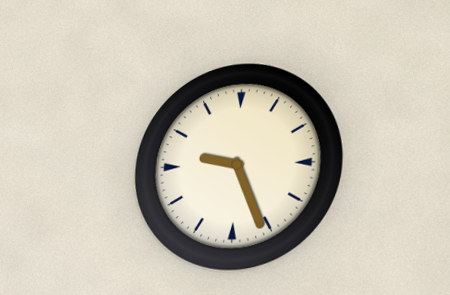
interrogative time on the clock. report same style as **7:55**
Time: **9:26**
